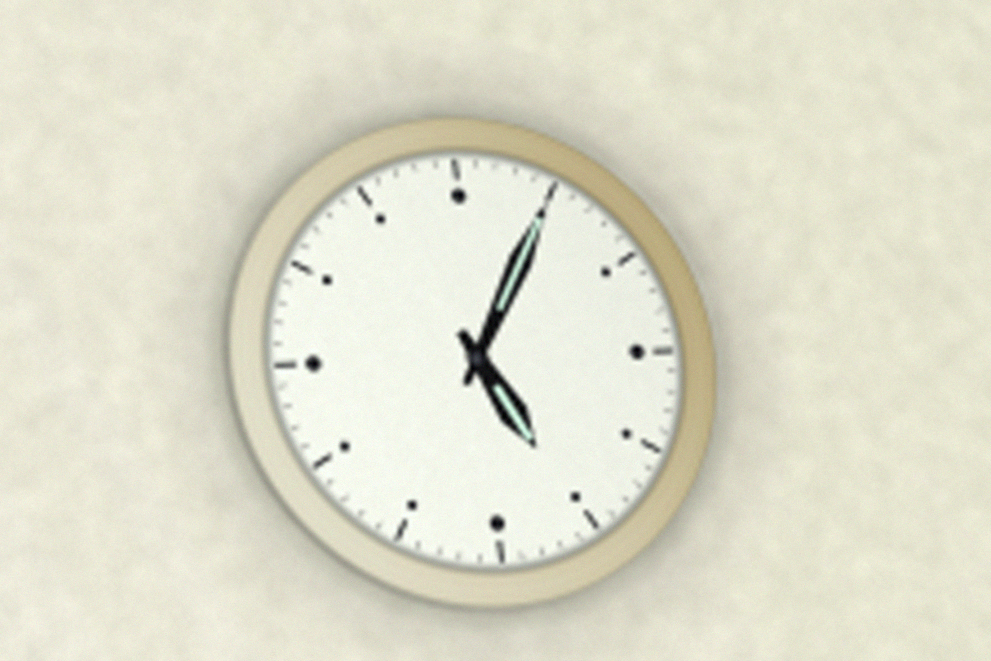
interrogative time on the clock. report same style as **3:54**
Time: **5:05**
